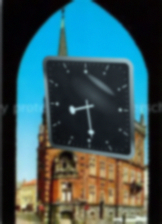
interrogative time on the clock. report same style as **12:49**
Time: **8:29**
